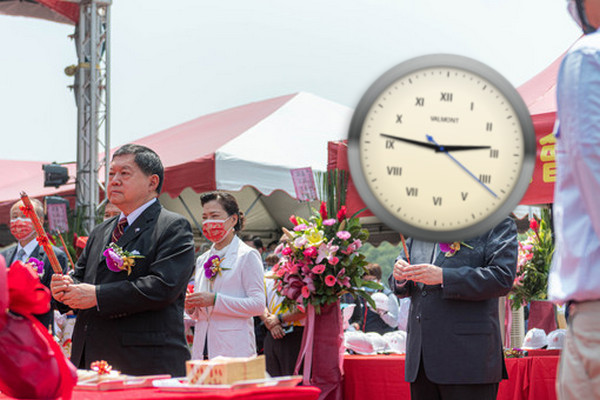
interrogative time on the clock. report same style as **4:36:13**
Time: **2:46:21**
